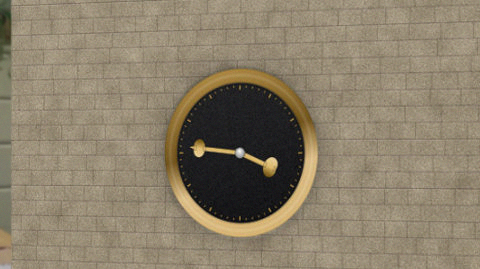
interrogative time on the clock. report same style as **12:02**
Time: **3:46**
